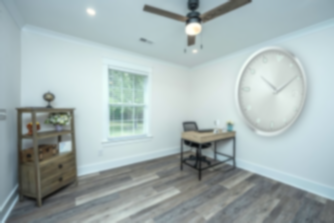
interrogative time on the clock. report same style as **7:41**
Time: **10:09**
